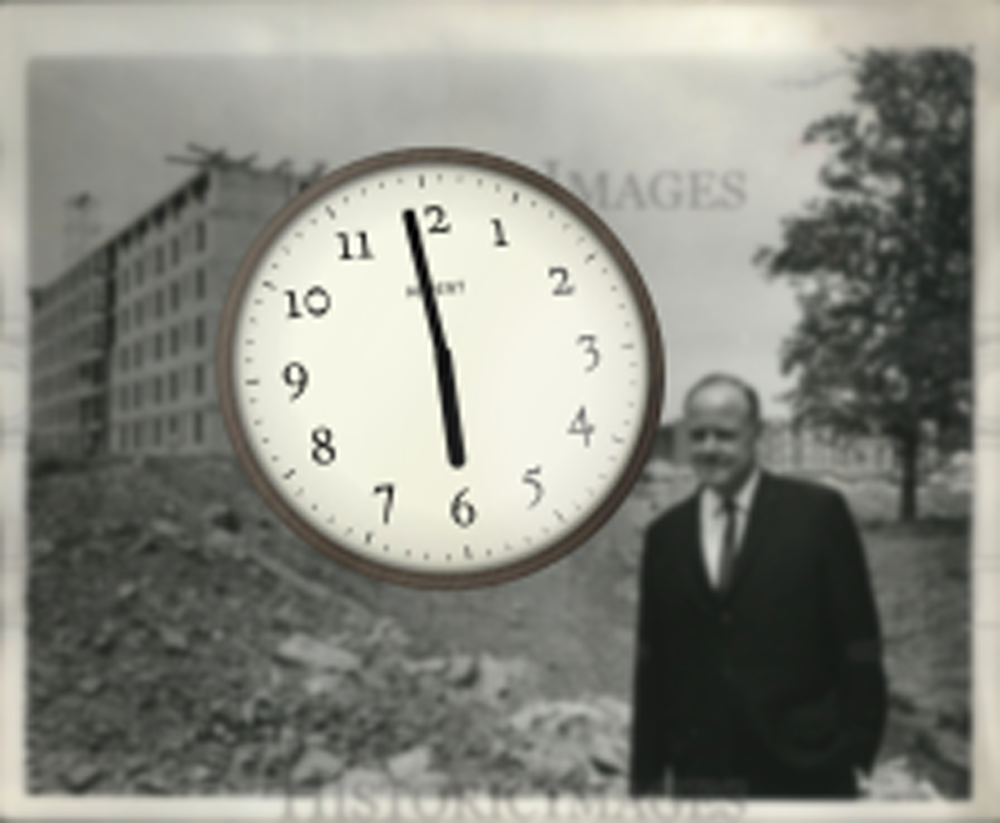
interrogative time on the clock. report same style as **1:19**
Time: **5:59**
